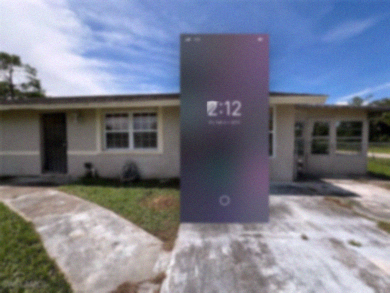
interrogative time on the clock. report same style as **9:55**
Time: **2:12**
